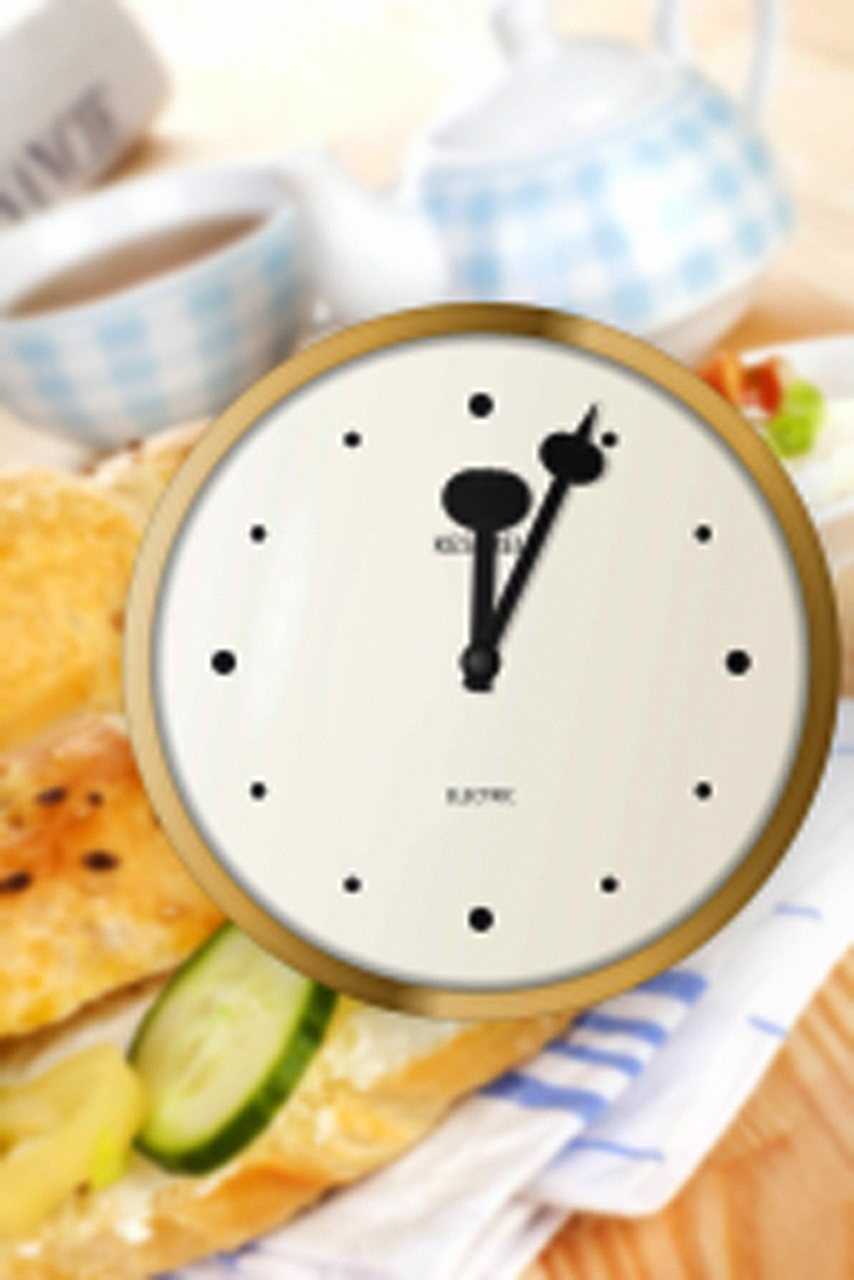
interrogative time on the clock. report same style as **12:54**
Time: **12:04**
